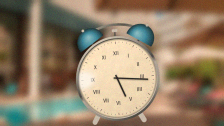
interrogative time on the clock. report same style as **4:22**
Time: **5:16**
